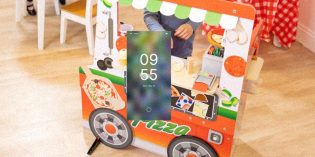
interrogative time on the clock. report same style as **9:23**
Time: **9:55**
